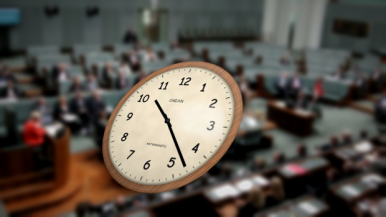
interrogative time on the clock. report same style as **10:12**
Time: **10:23**
